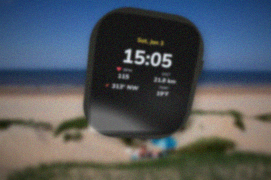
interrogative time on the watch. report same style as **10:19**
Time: **15:05**
